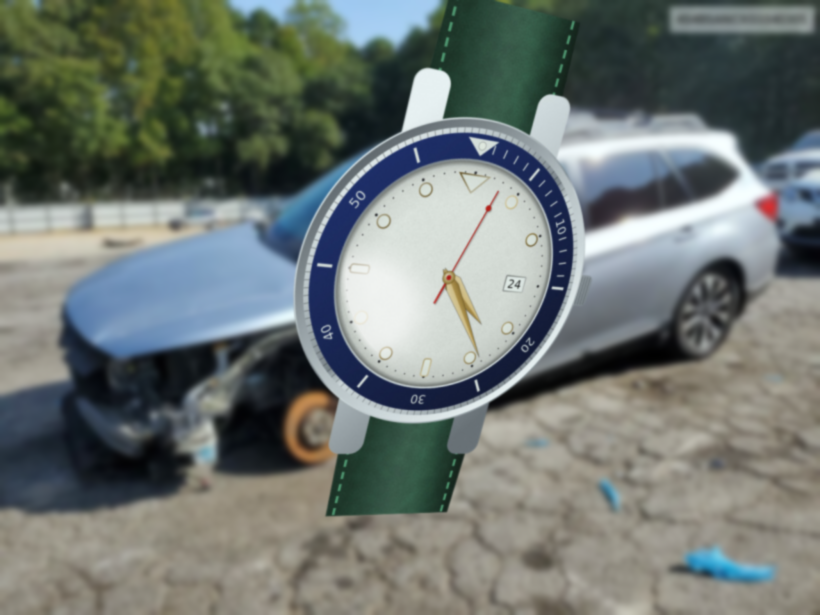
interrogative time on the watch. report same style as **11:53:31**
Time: **4:24:03**
